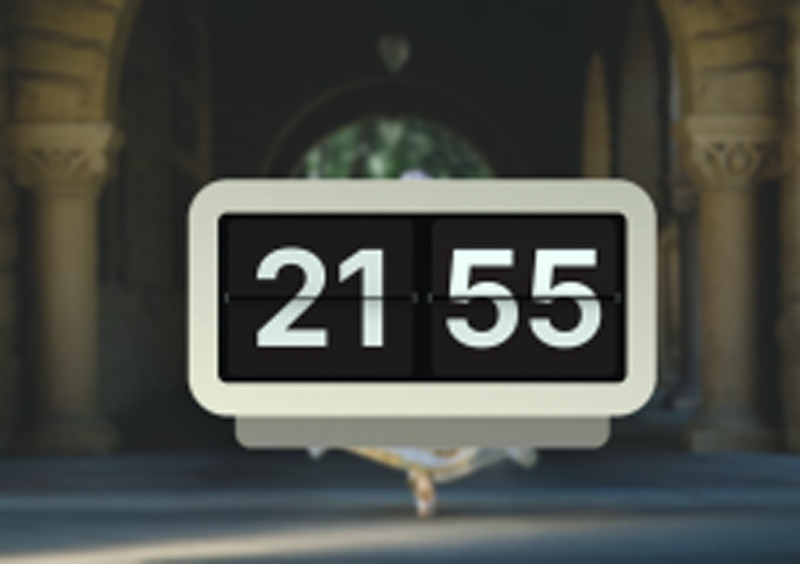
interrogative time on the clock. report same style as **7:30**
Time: **21:55**
